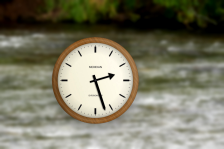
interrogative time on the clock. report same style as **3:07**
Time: **2:27**
